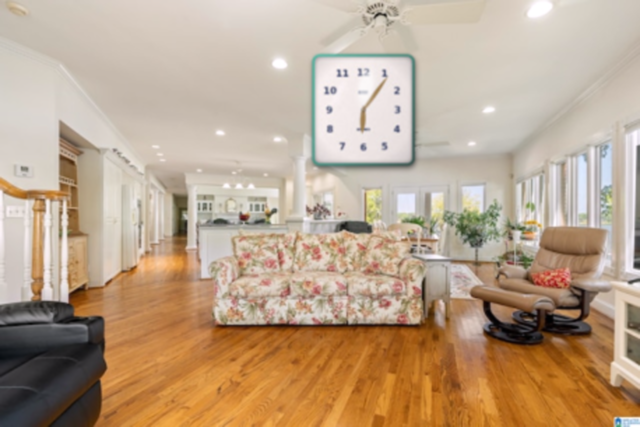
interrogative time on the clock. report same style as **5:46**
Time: **6:06**
